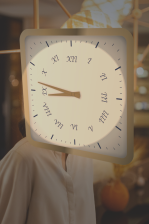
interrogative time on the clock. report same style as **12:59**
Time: **8:47**
